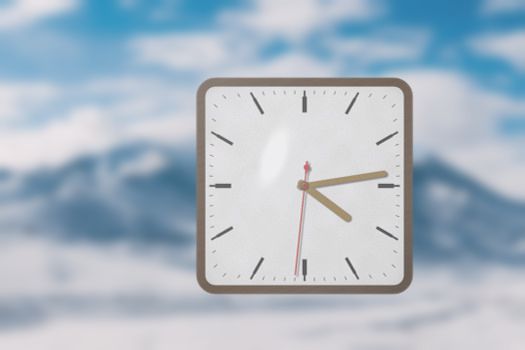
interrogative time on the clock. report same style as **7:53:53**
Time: **4:13:31**
